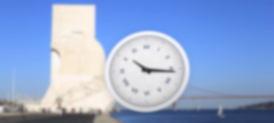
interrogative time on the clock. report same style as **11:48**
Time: **10:16**
